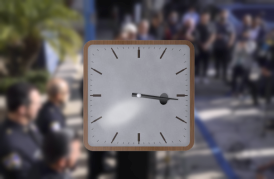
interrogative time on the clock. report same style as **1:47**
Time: **3:16**
